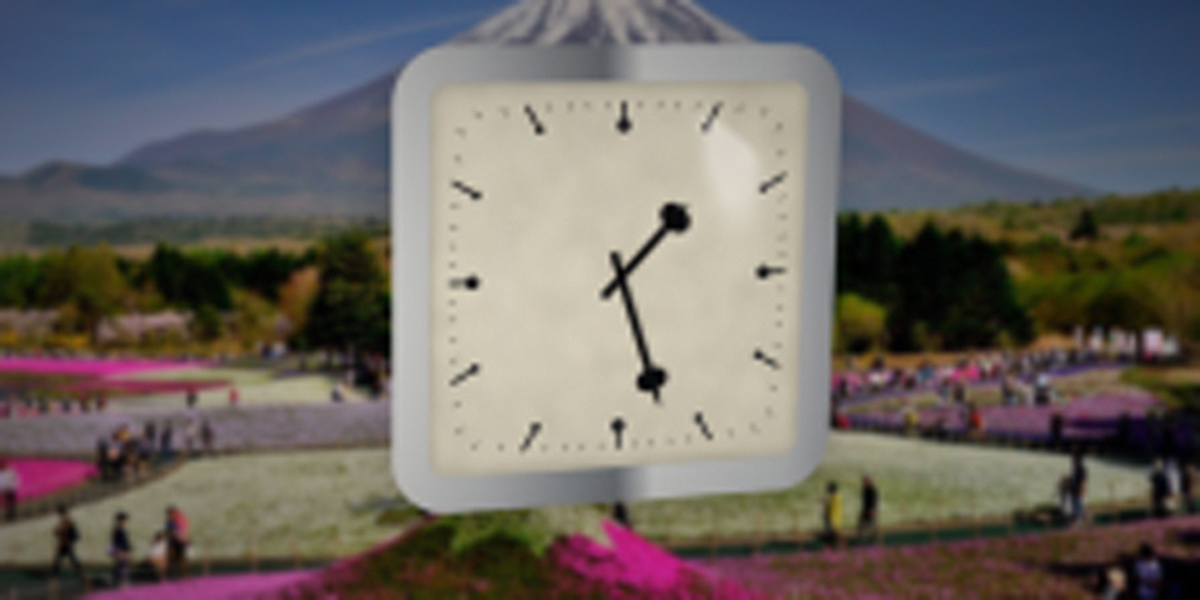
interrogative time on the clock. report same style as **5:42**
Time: **1:27**
